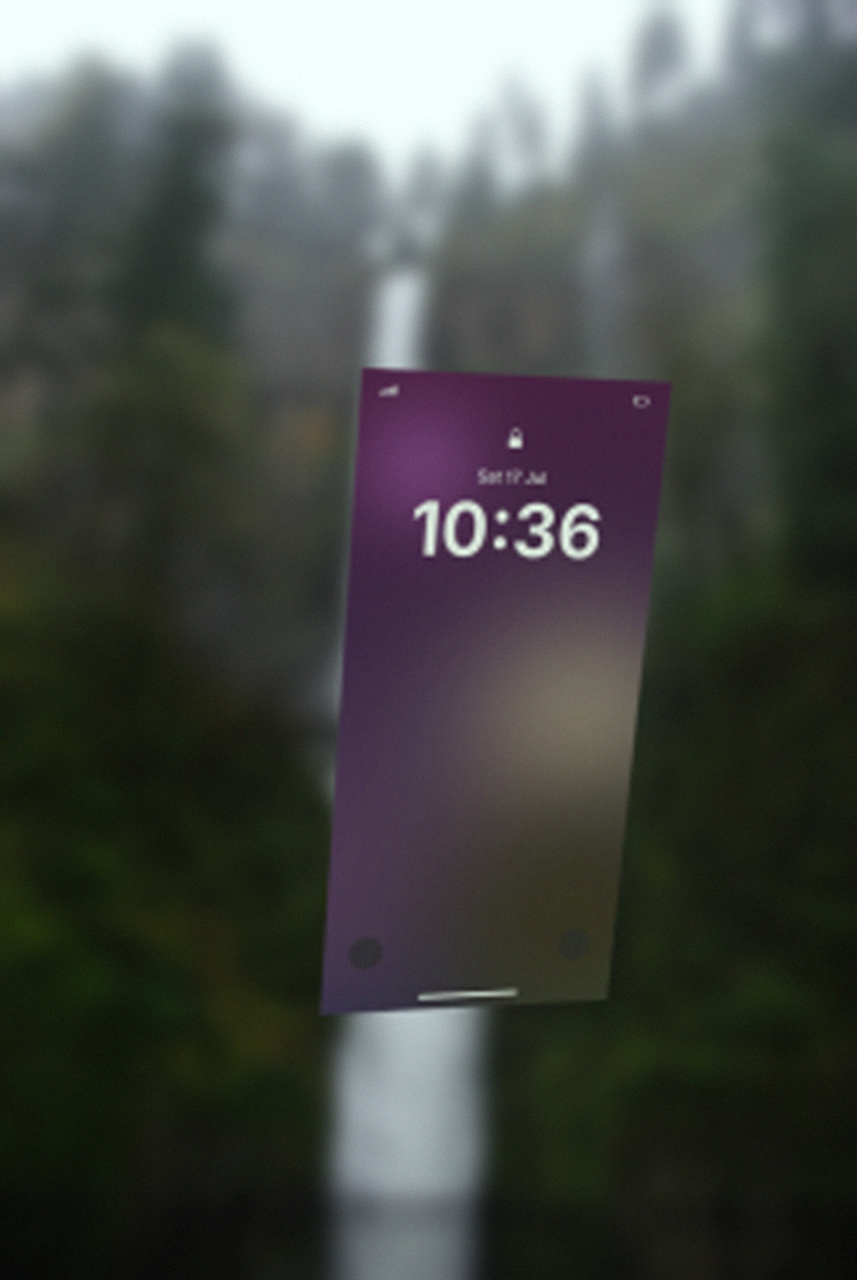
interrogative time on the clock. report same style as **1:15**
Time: **10:36**
